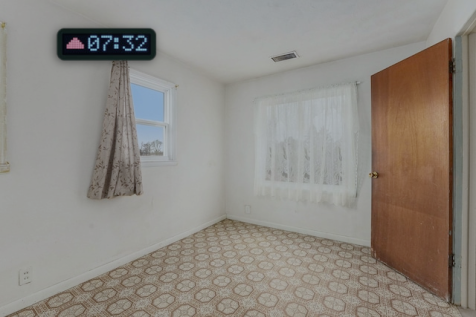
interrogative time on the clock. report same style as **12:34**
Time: **7:32**
